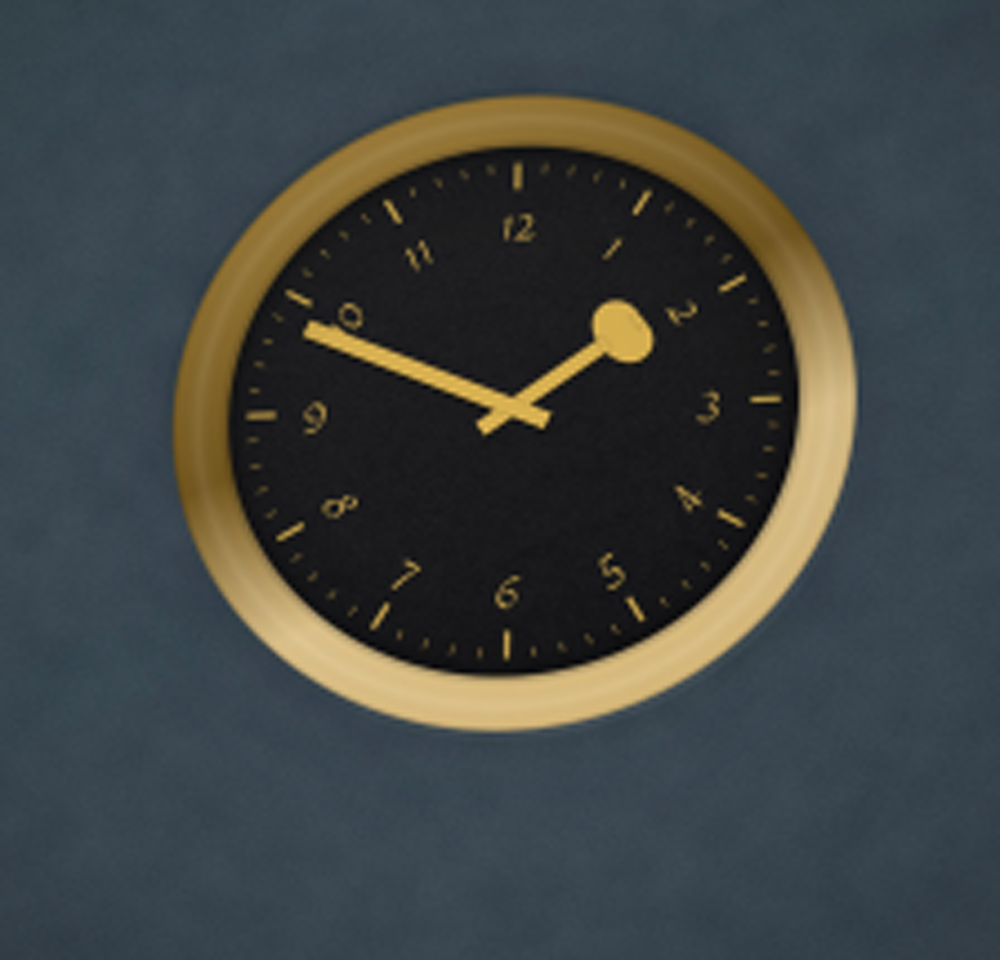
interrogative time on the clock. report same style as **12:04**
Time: **1:49**
